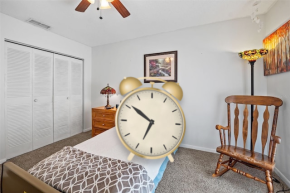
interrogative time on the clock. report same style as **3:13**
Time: **6:51**
